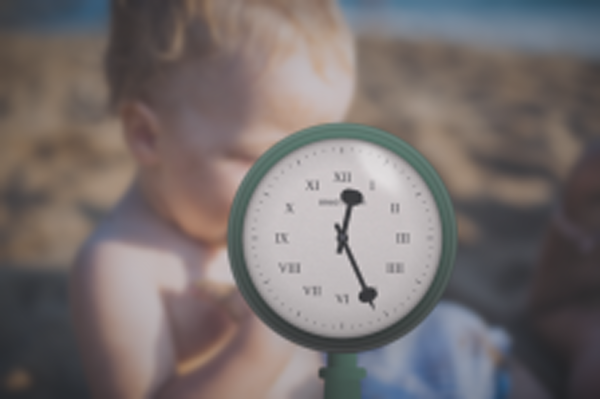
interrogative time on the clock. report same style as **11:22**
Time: **12:26**
